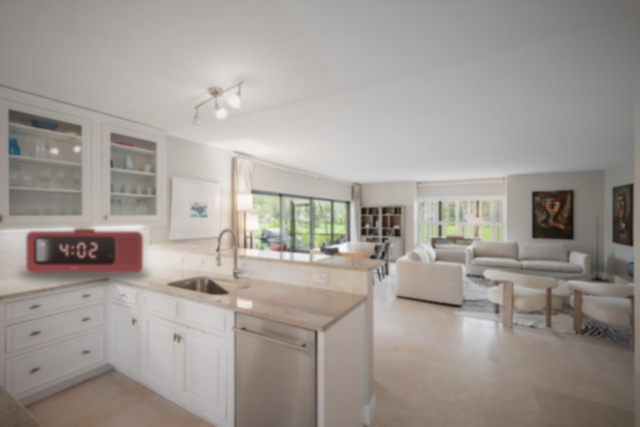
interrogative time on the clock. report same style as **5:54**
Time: **4:02**
